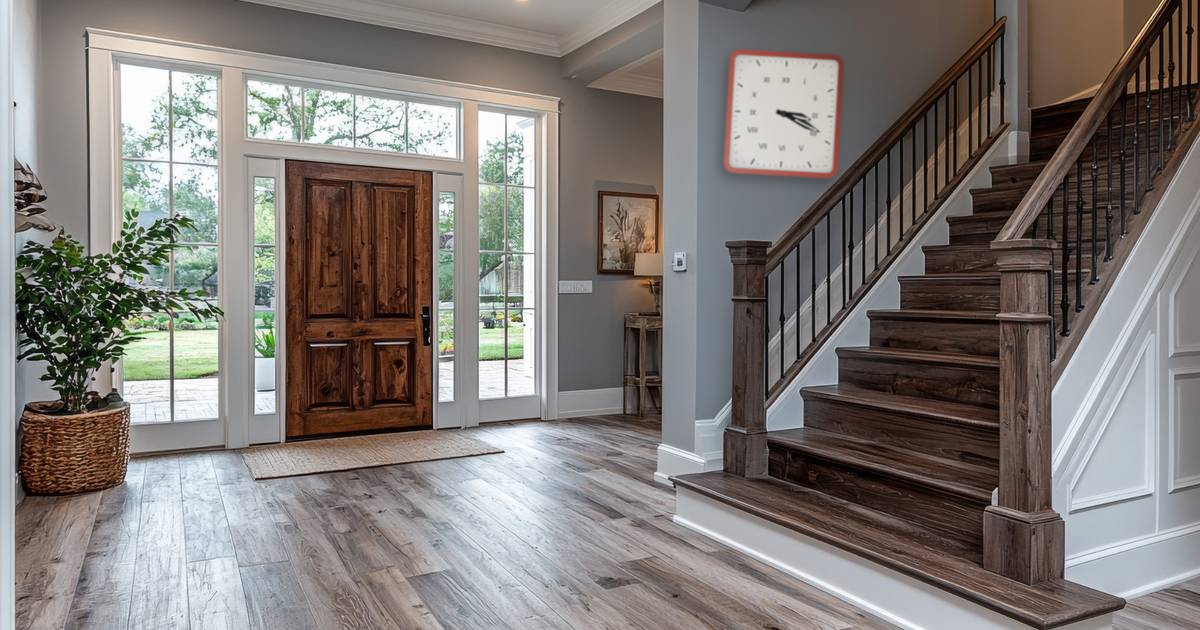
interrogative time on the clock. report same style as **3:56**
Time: **3:19**
